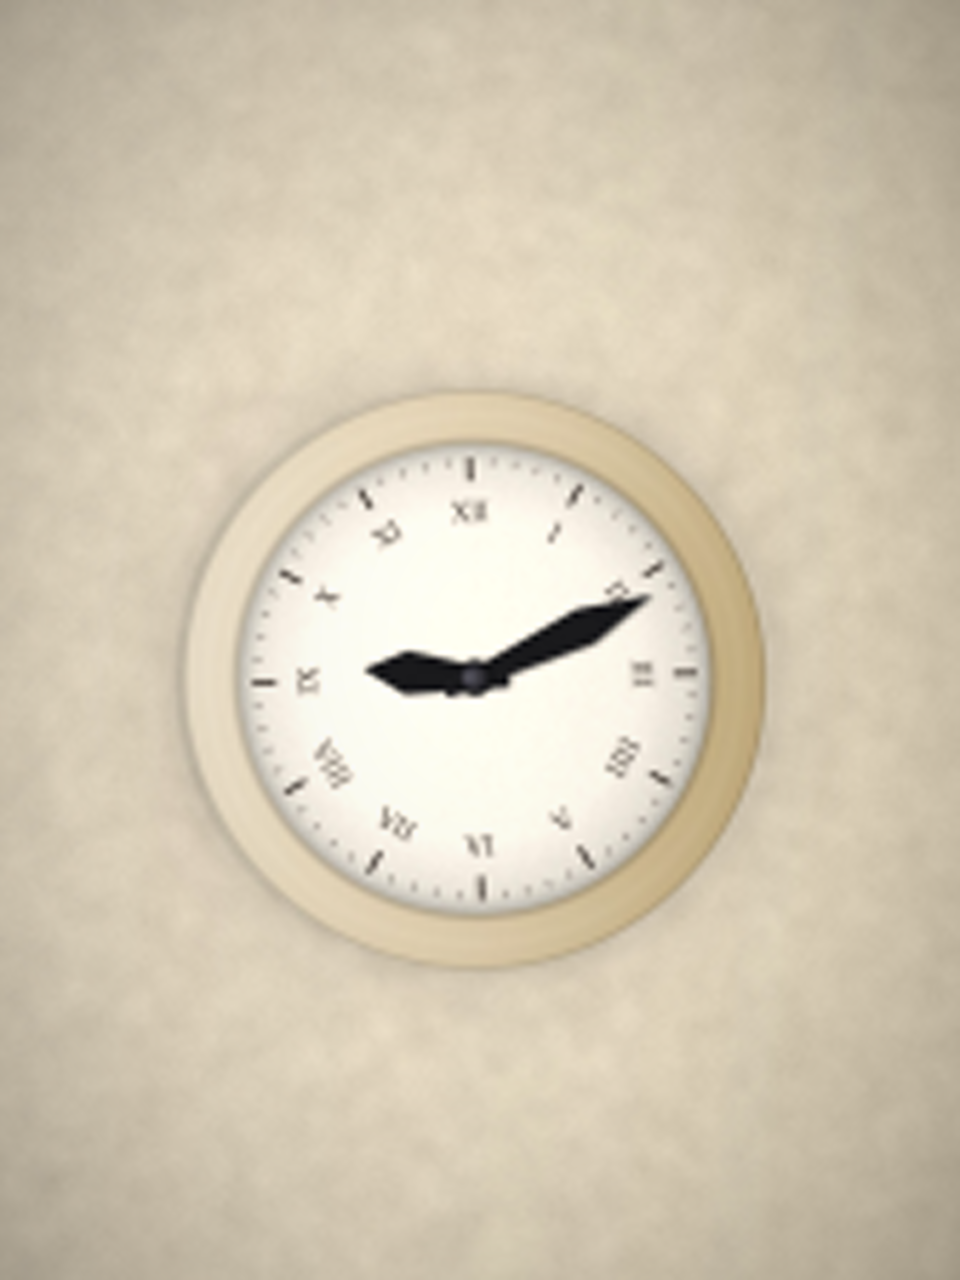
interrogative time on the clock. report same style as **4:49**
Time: **9:11**
